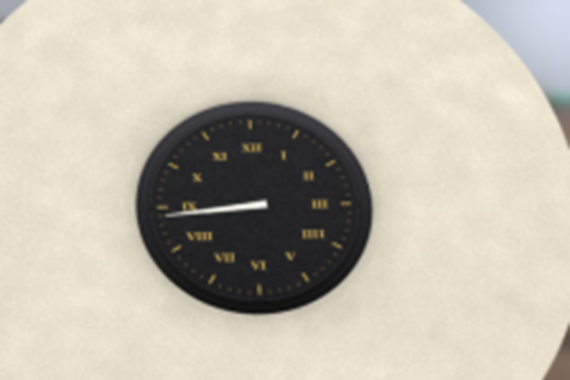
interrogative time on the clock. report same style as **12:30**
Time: **8:44**
